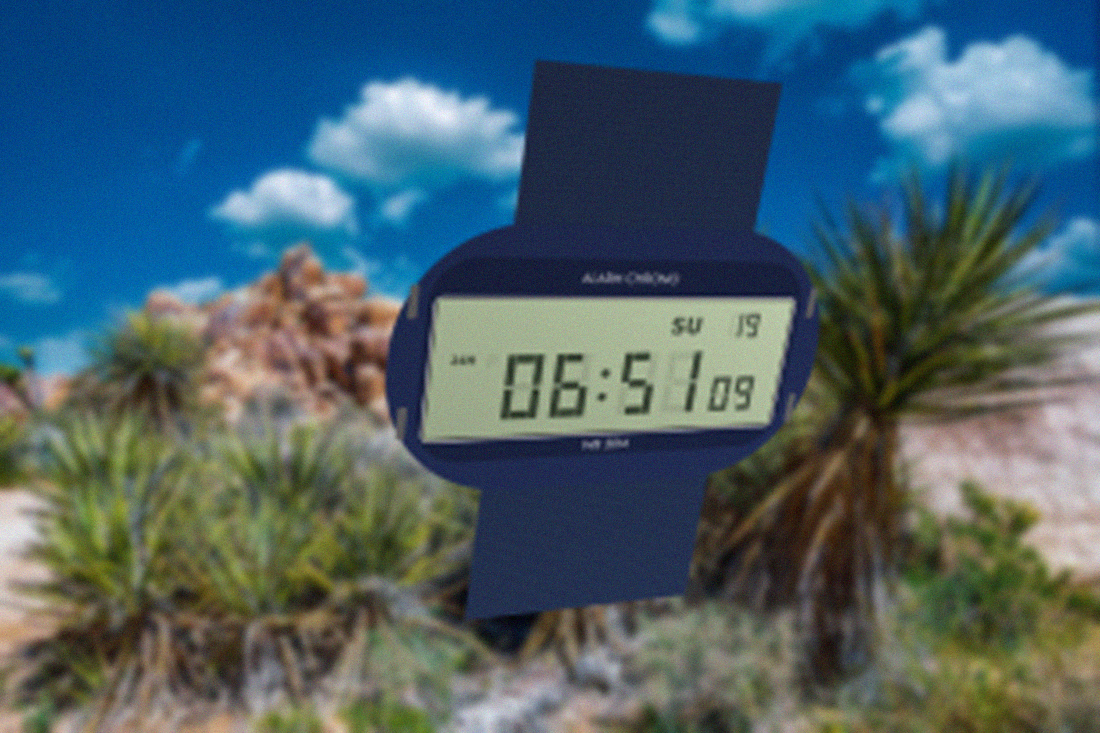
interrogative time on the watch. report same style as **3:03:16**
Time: **6:51:09**
